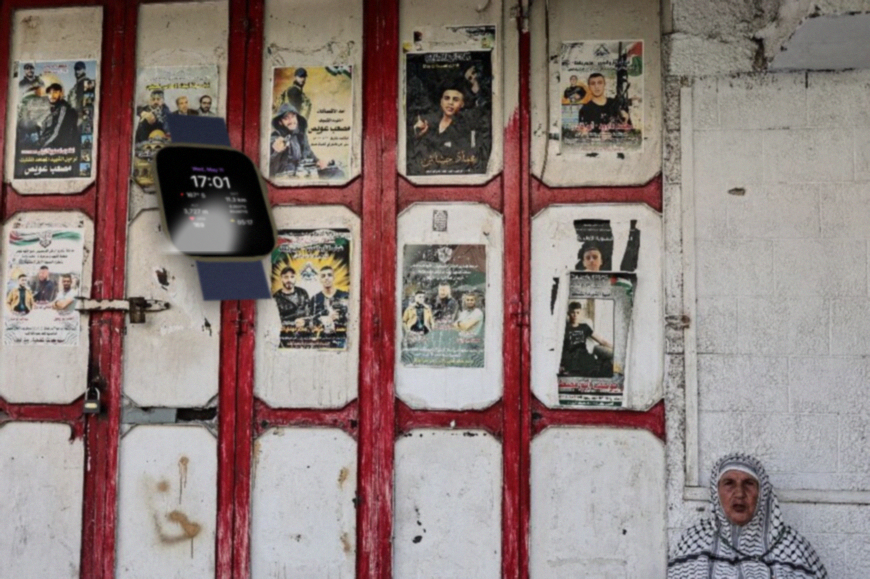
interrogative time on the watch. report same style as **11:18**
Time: **17:01**
